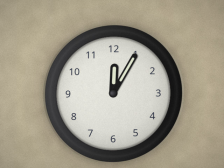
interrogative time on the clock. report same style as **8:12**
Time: **12:05**
